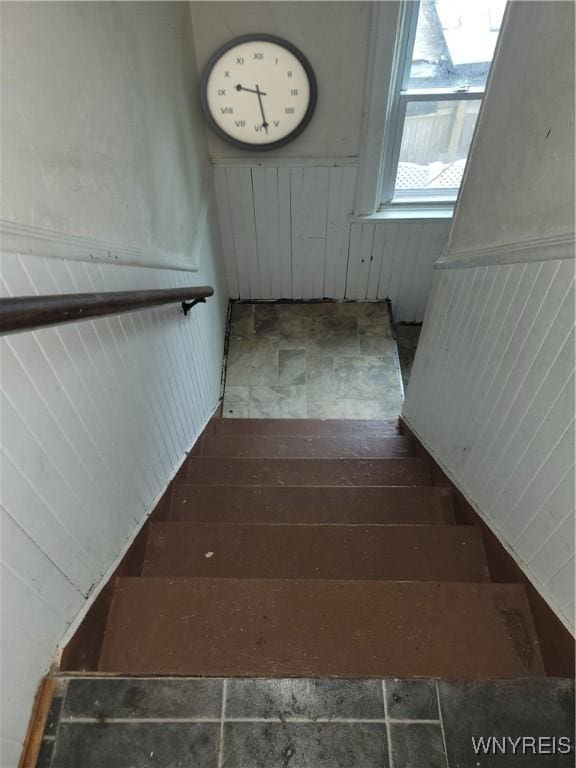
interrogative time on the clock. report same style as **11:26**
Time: **9:28**
